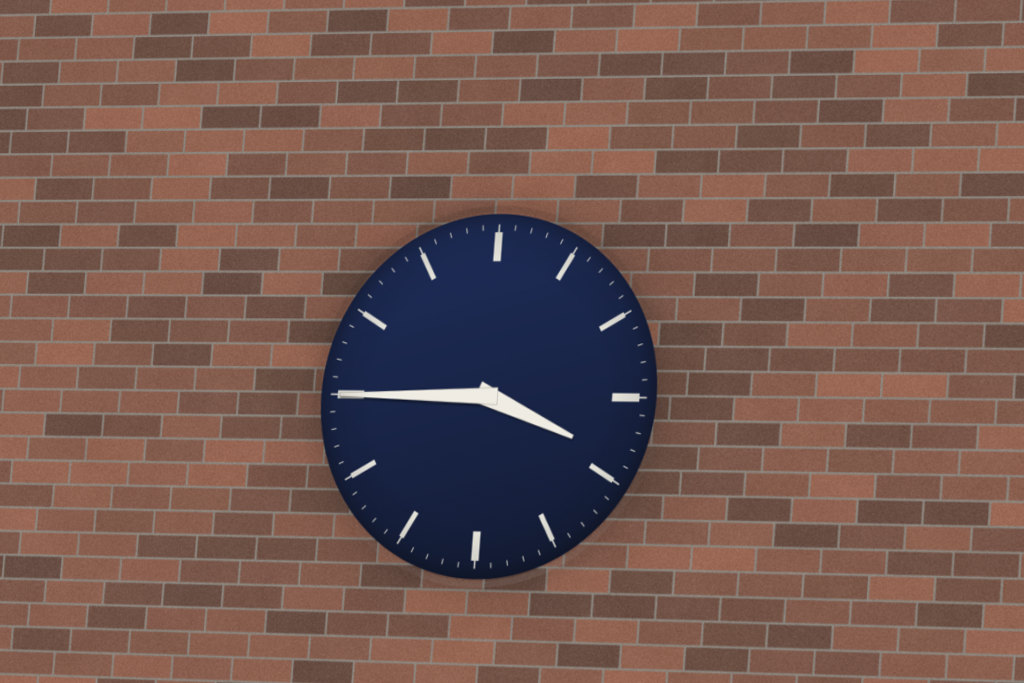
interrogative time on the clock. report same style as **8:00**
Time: **3:45**
